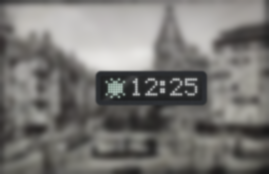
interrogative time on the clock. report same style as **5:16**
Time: **12:25**
